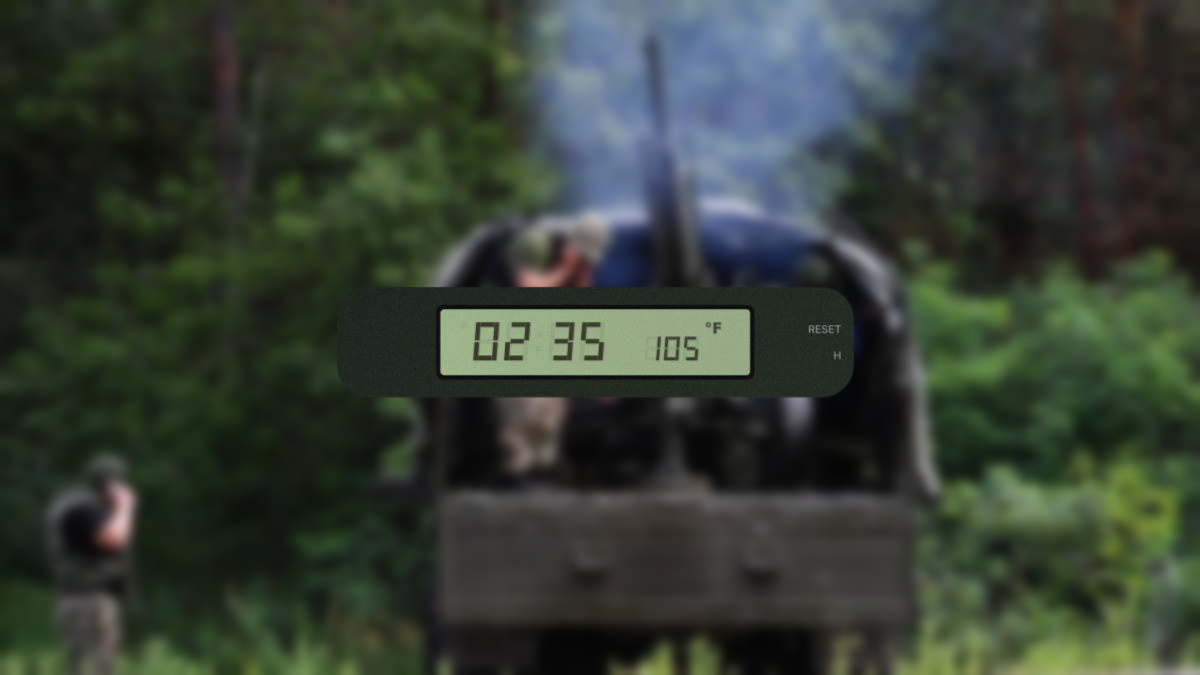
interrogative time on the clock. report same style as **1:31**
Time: **2:35**
